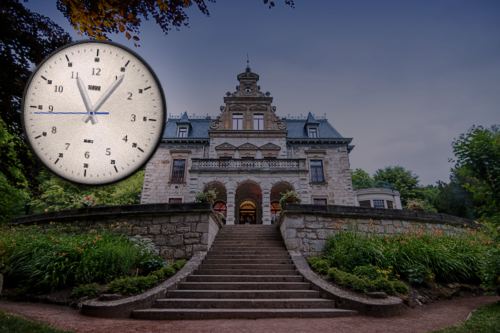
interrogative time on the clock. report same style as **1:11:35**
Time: **11:05:44**
